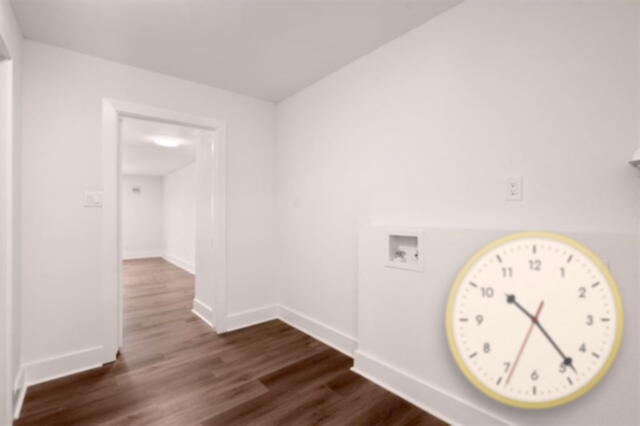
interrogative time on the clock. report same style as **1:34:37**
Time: **10:23:34**
